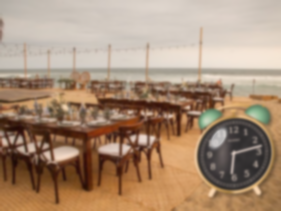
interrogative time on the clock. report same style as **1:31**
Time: **6:13**
